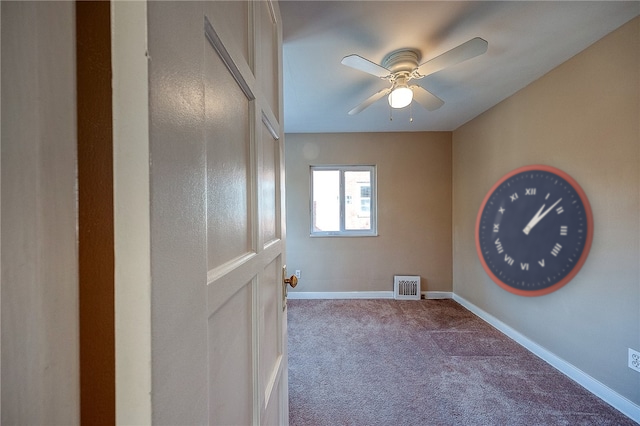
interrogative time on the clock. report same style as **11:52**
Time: **1:08**
